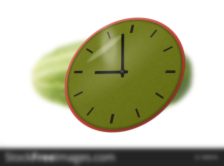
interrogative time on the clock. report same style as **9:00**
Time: **8:58**
